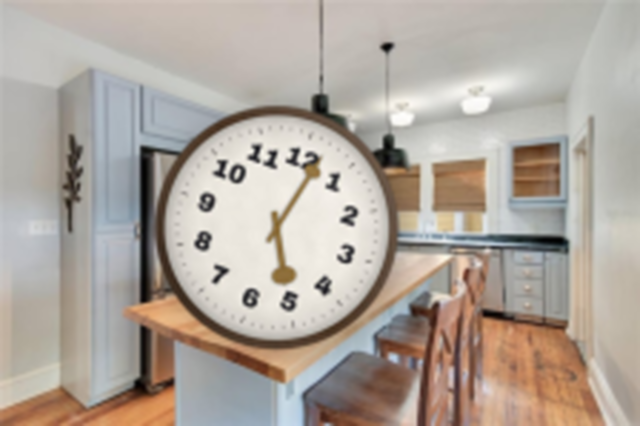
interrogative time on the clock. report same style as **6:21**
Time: **5:02**
